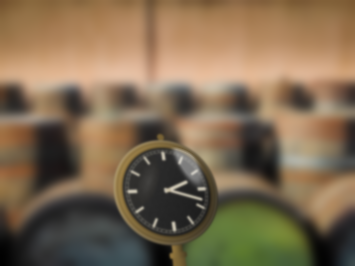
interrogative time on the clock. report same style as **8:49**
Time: **2:18**
